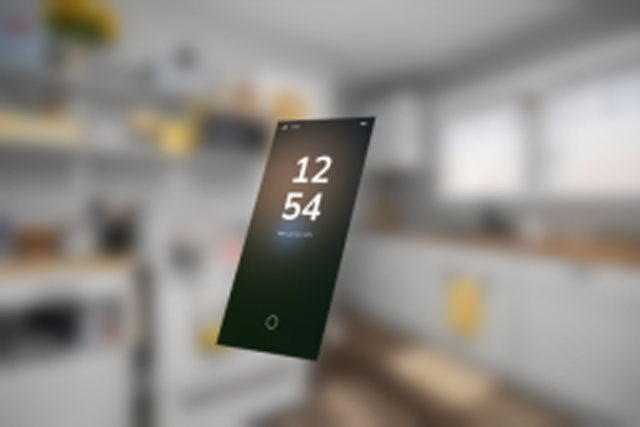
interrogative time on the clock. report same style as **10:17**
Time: **12:54**
